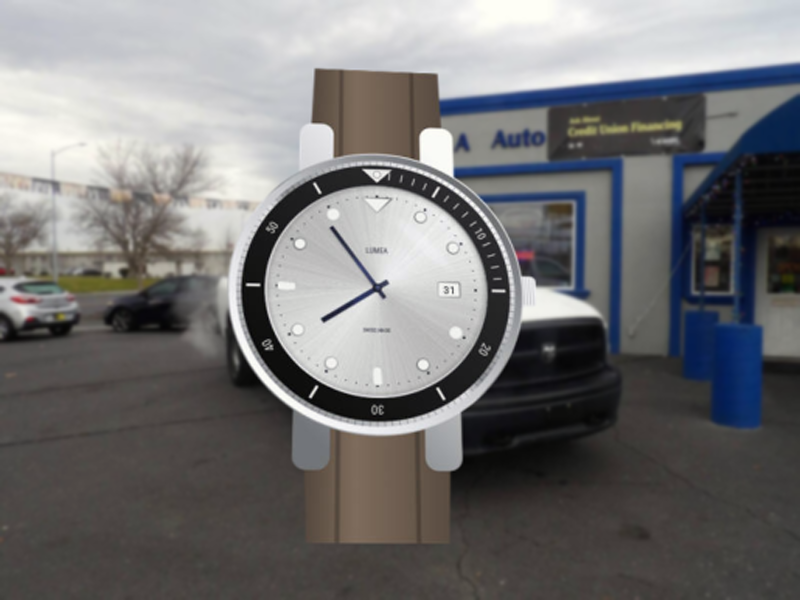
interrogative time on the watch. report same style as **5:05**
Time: **7:54**
